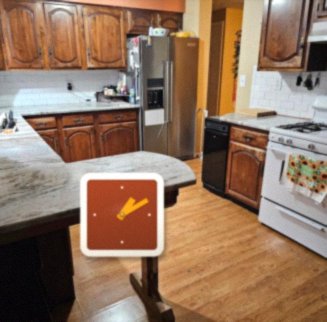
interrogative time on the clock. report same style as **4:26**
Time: **1:10**
